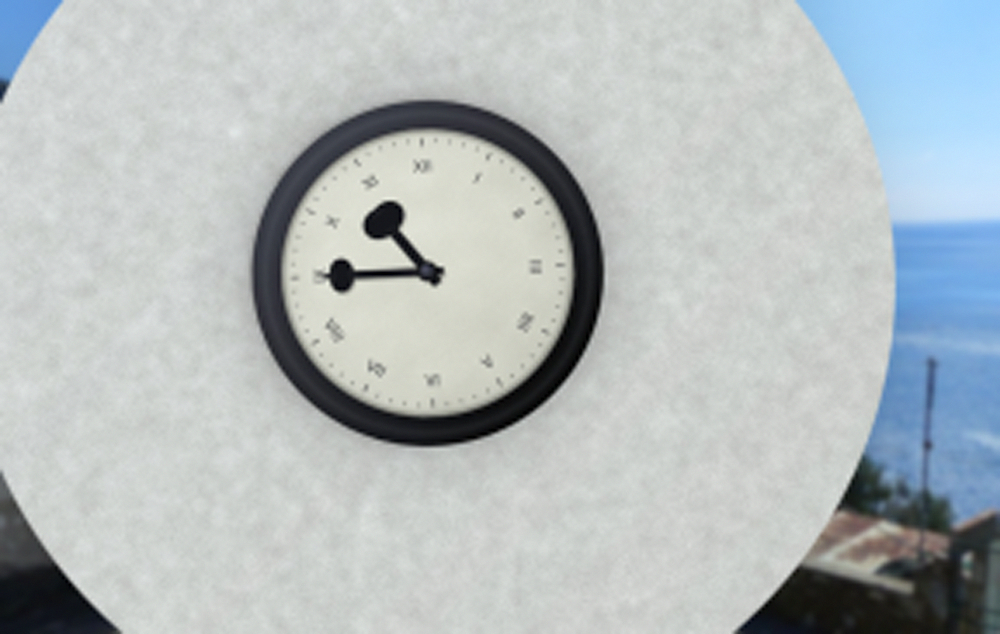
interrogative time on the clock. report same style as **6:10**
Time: **10:45**
